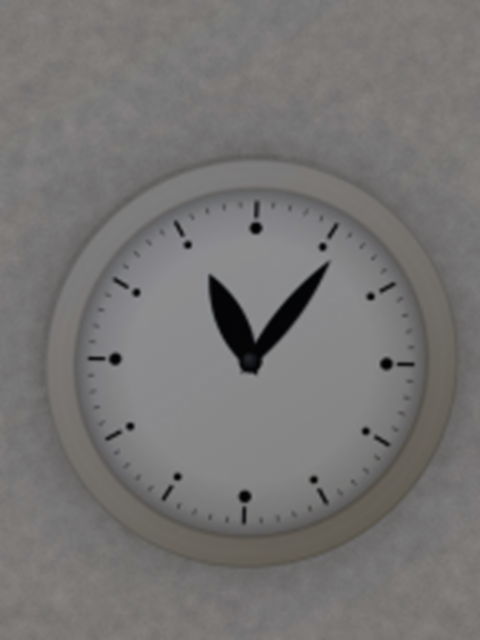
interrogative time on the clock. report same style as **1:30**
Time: **11:06**
